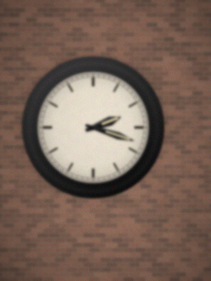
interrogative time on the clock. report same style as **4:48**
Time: **2:18**
